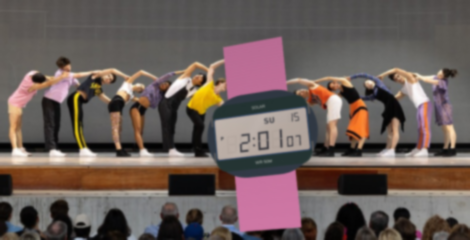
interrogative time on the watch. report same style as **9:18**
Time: **2:01**
